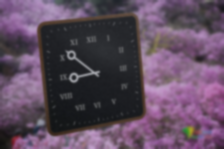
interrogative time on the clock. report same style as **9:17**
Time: **8:52**
